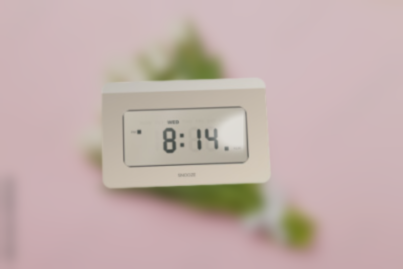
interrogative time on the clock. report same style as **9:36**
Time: **8:14**
